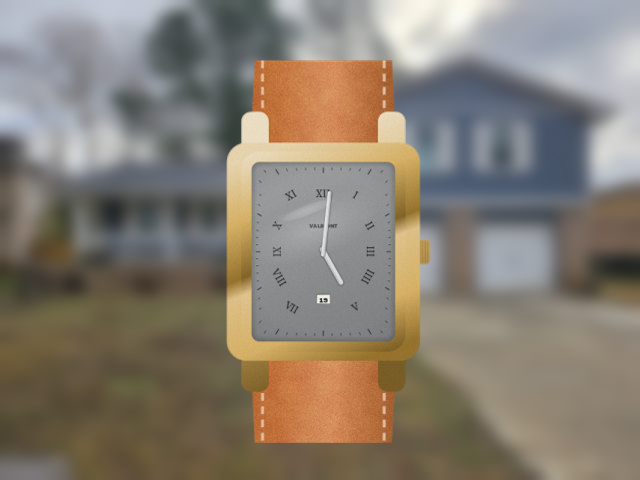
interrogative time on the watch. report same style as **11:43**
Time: **5:01**
